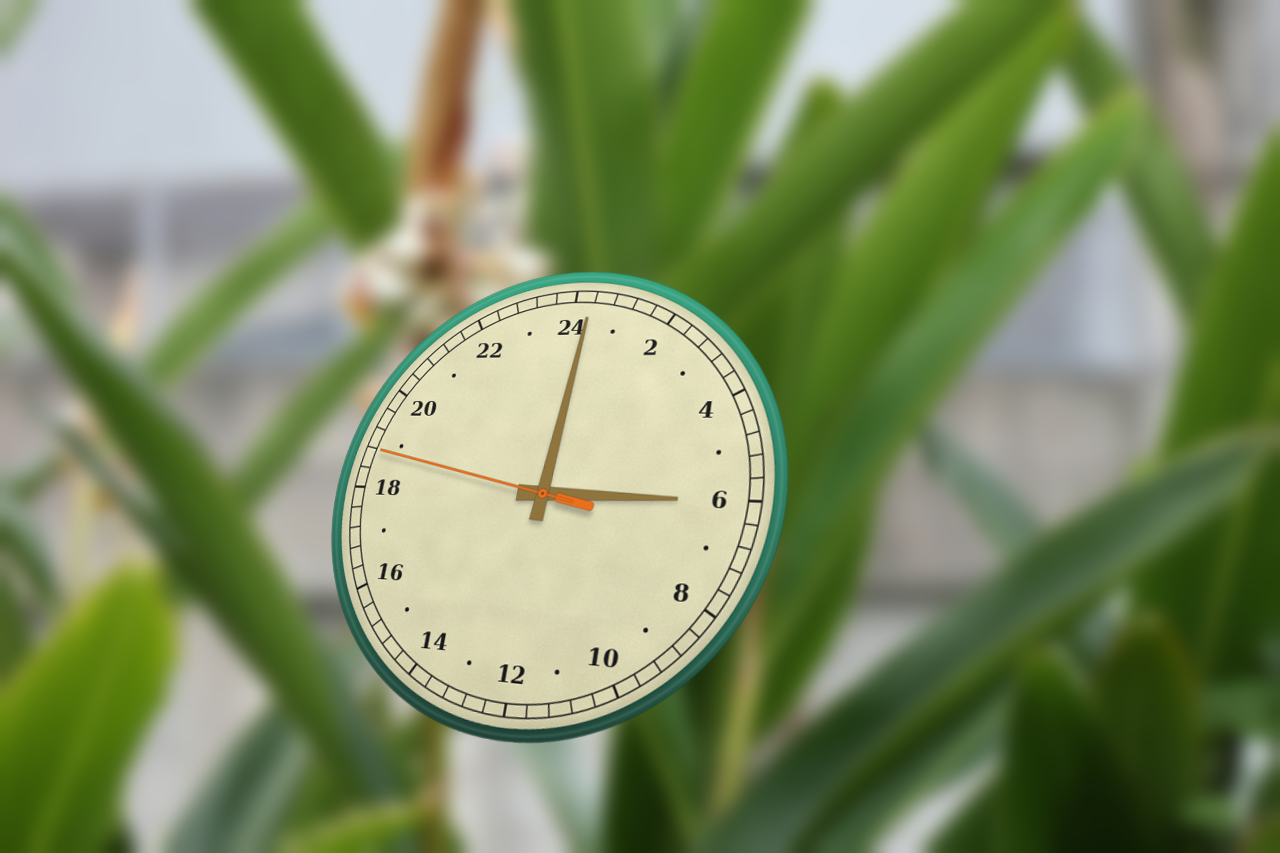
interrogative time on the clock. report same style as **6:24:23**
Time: **6:00:47**
